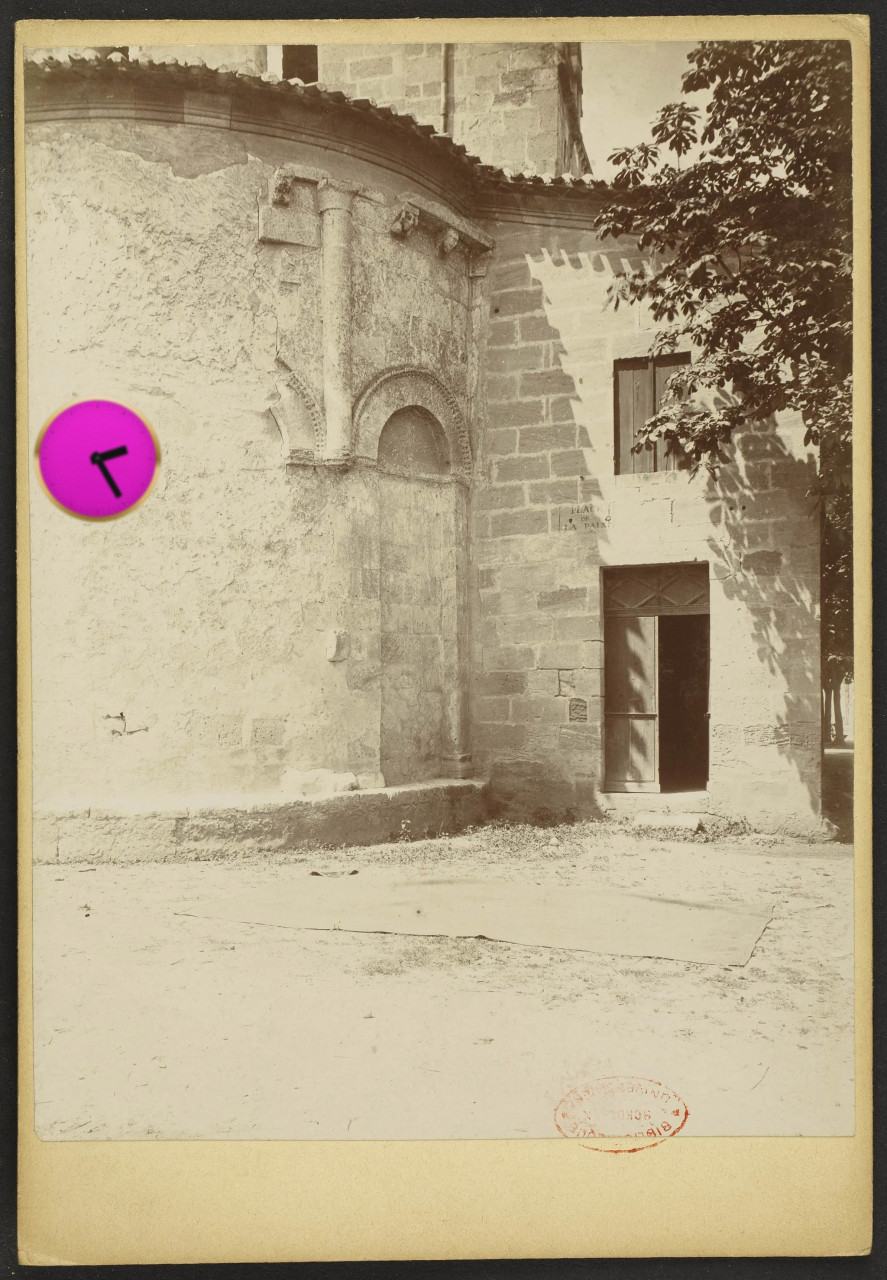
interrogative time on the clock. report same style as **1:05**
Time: **2:25**
